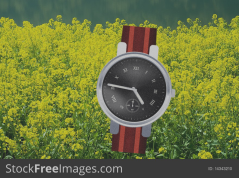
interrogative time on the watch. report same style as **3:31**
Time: **4:46**
